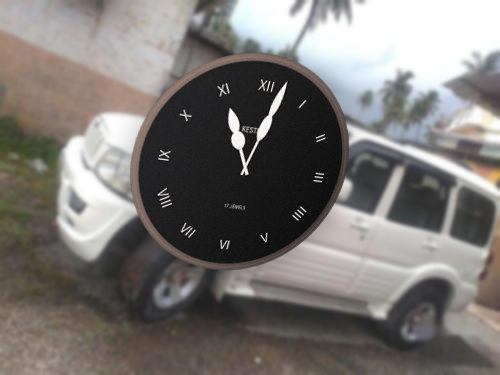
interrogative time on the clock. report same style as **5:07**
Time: **11:02**
